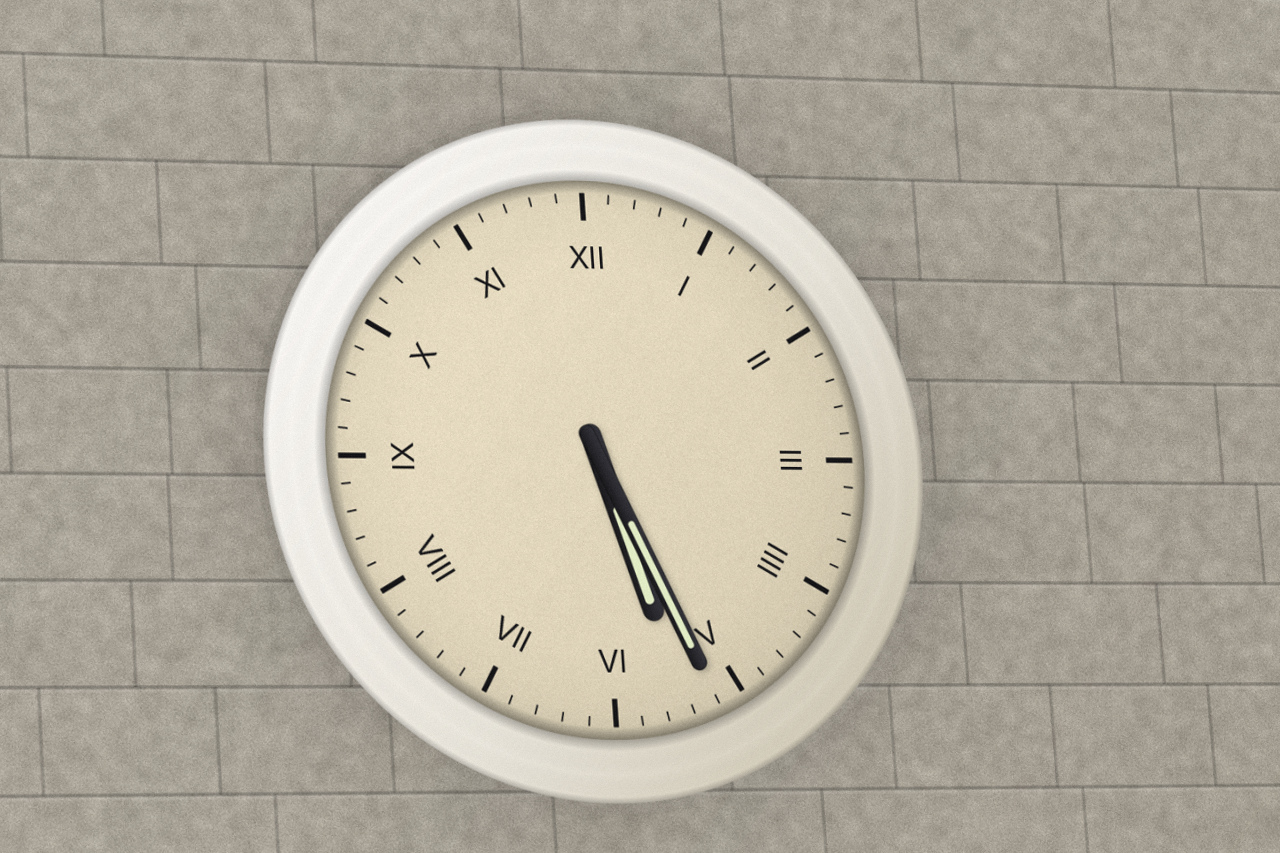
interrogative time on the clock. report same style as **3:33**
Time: **5:26**
